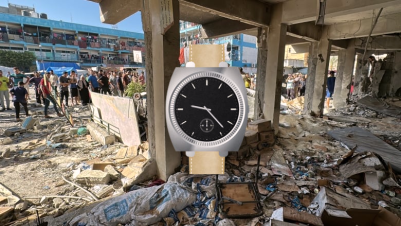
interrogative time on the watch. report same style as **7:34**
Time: **9:23**
